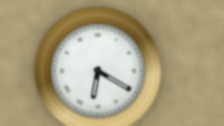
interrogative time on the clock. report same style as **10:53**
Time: **6:20**
